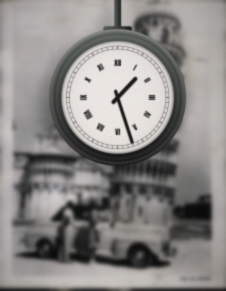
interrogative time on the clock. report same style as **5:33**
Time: **1:27**
